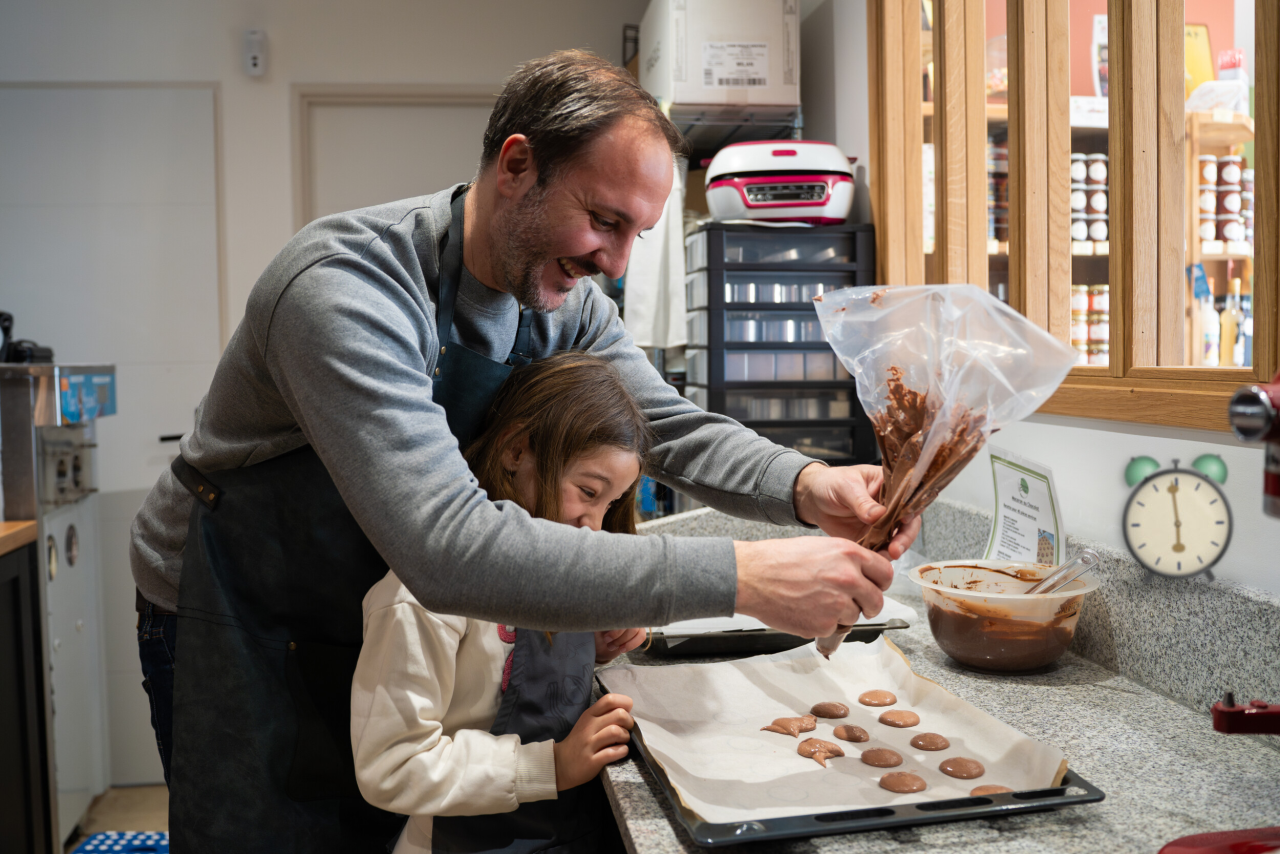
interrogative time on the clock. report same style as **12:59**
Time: **5:59**
